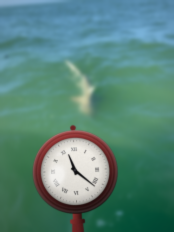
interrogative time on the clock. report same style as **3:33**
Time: **11:22**
